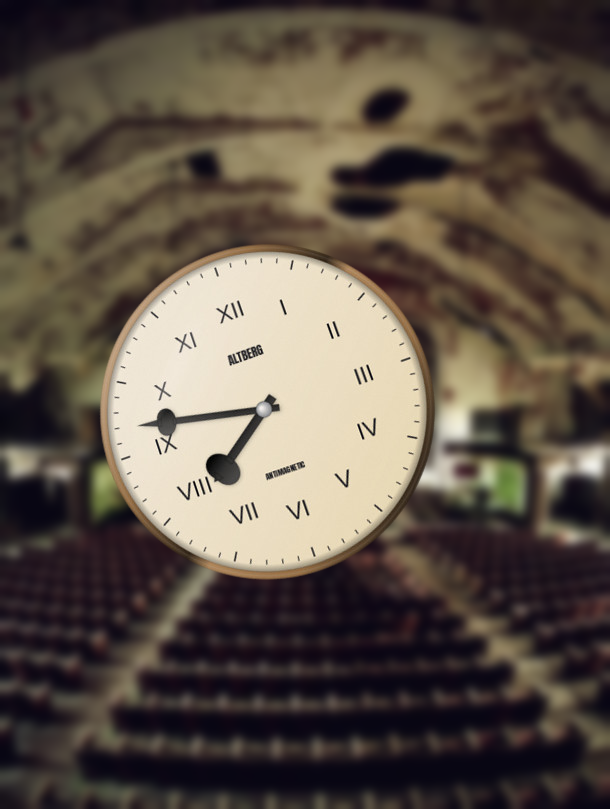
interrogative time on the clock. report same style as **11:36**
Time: **7:47**
